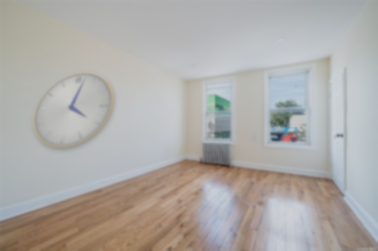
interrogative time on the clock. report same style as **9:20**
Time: **4:02**
